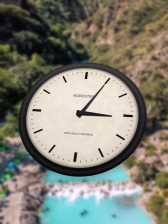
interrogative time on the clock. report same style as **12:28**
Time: **3:05**
